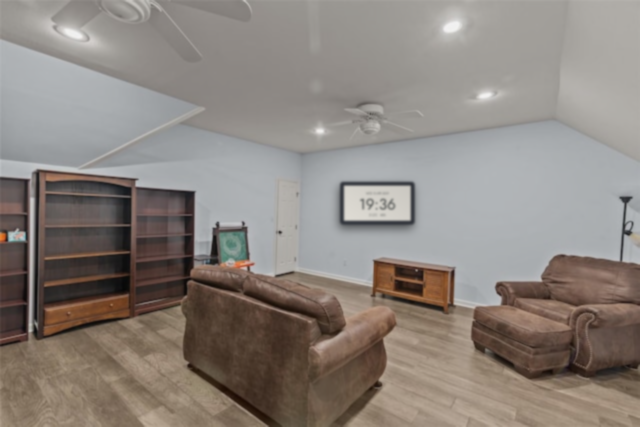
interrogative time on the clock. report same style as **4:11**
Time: **19:36**
